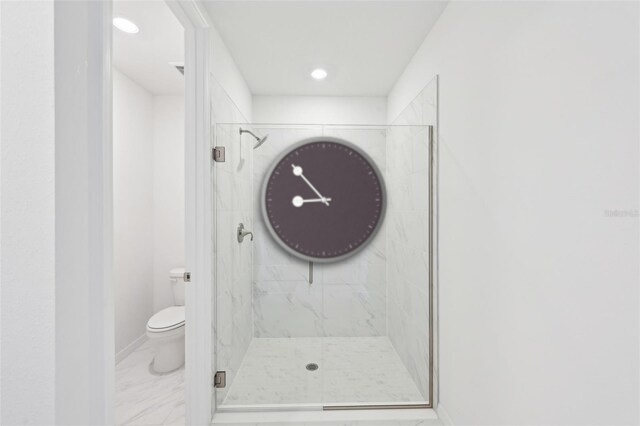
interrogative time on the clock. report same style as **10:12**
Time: **8:53**
